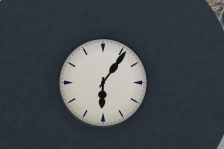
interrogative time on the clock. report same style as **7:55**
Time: **6:06**
